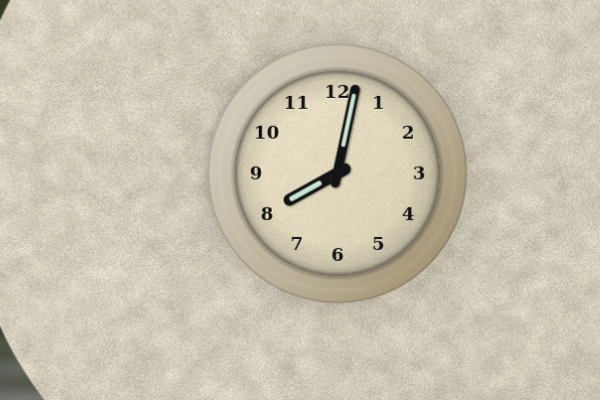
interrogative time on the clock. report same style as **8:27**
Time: **8:02**
